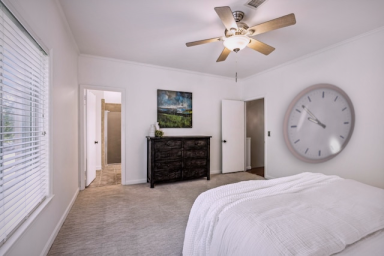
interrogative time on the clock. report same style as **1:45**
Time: **9:52**
